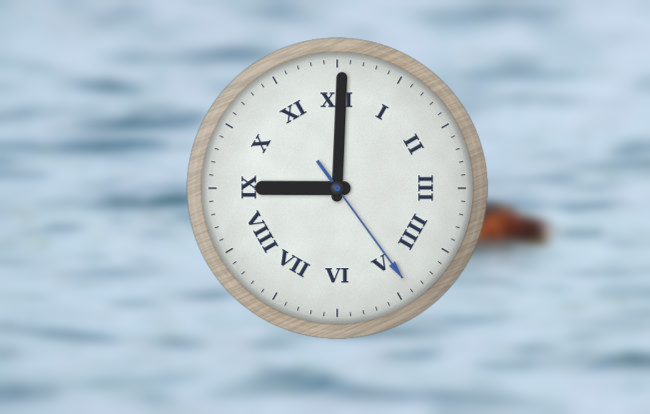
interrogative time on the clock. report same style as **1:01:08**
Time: **9:00:24**
